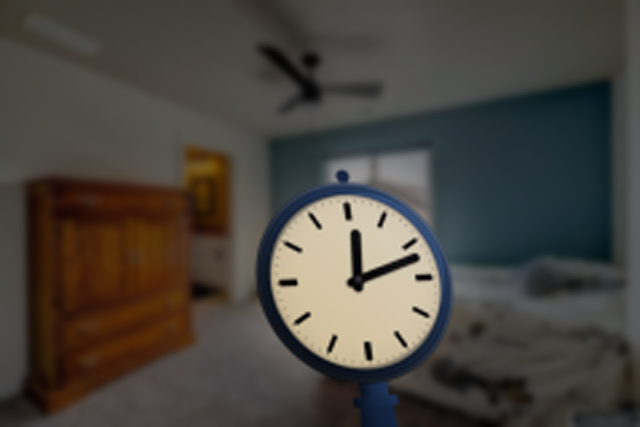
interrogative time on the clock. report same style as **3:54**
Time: **12:12**
